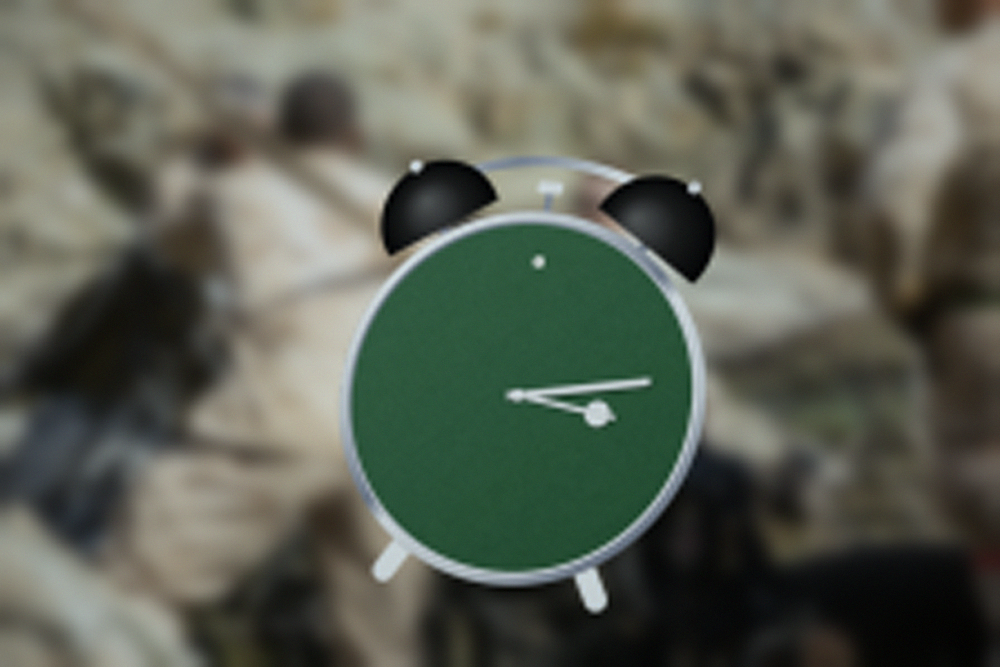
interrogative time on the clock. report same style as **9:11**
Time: **3:13**
